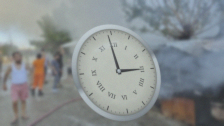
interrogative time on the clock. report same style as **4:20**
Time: **2:59**
